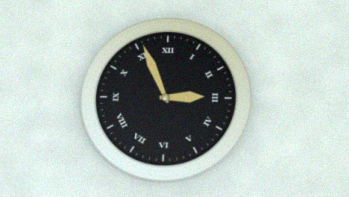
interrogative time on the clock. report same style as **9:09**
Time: **2:56**
